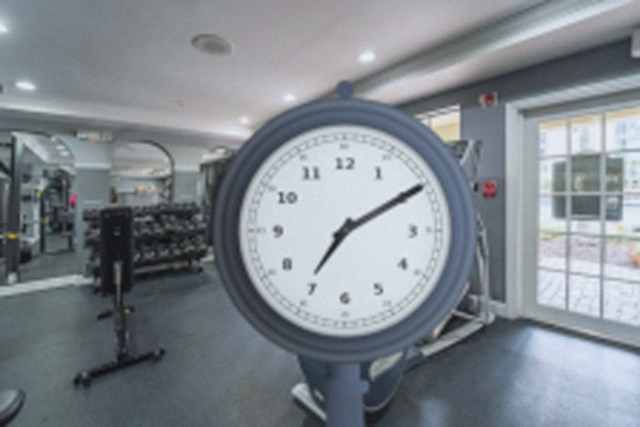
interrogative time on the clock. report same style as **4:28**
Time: **7:10**
